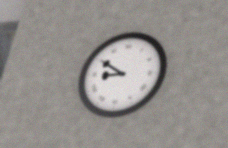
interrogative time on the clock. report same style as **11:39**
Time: **8:50**
